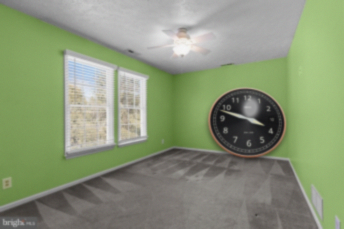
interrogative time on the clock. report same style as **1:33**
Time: **3:48**
